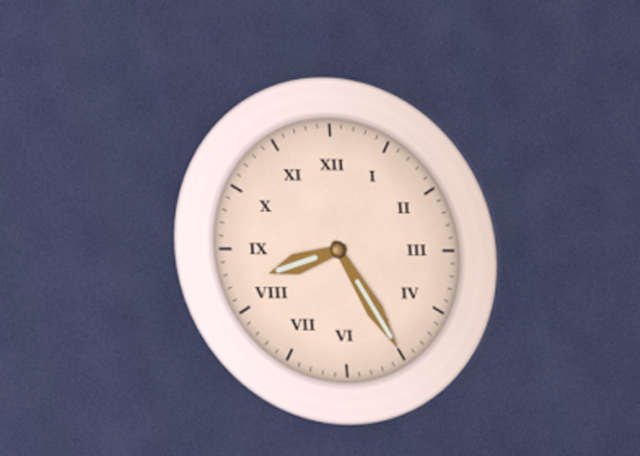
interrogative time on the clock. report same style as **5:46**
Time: **8:25**
